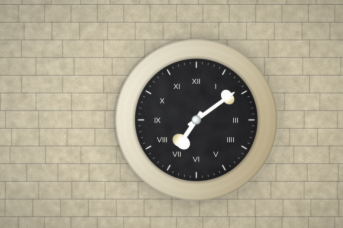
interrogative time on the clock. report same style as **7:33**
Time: **7:09**
